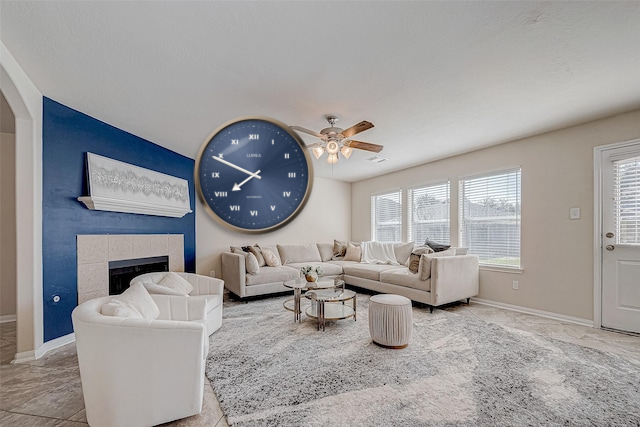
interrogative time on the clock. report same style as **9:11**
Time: **7:49**
